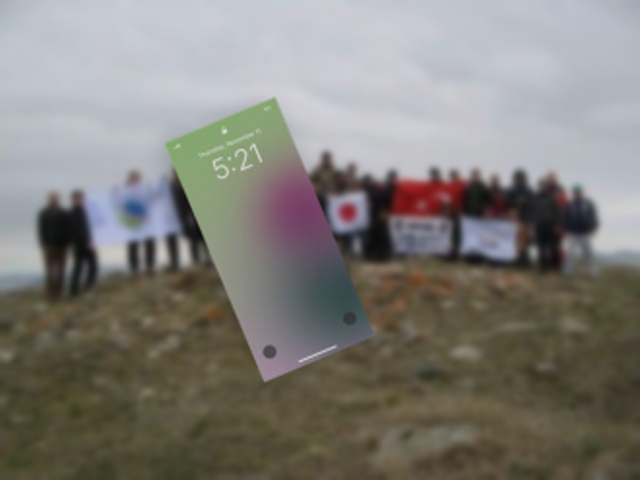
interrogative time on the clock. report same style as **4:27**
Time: **5:21**
